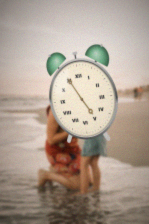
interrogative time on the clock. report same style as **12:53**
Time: **4:55**
